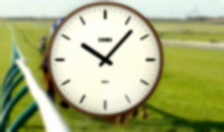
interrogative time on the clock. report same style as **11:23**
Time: **10:07**
